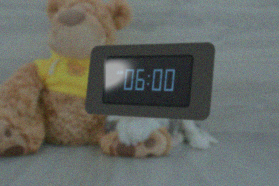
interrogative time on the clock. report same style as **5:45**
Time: **6:00**
